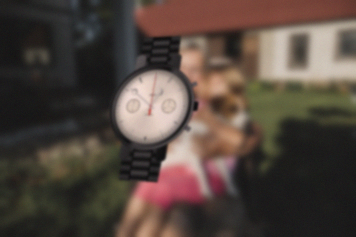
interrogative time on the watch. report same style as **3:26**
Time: **12:51**
